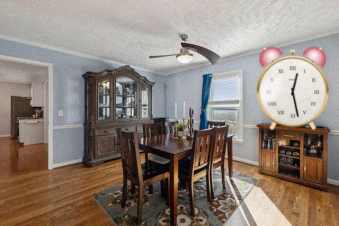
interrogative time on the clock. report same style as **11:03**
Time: **12:28**
